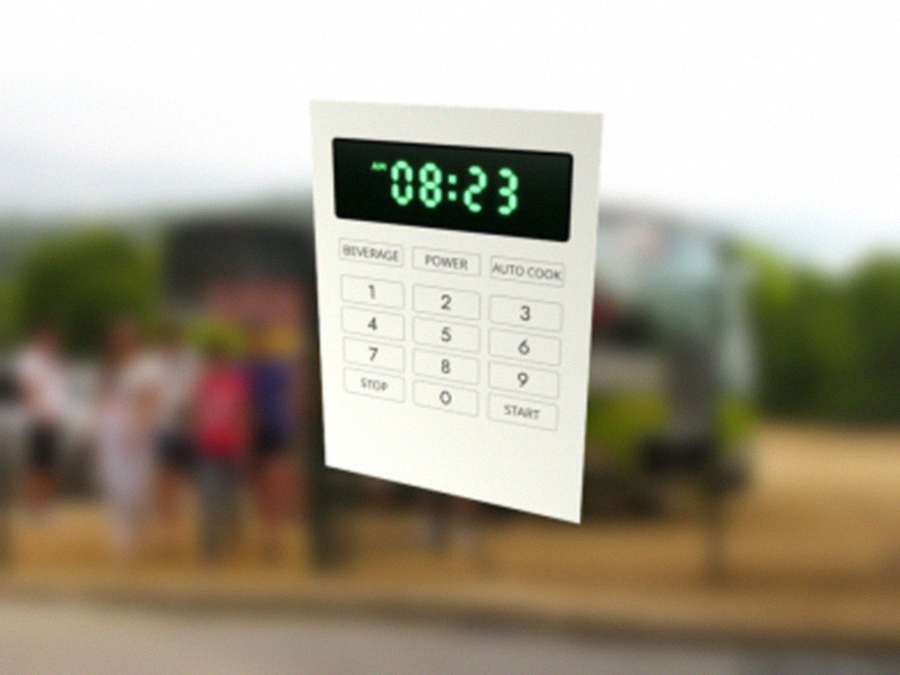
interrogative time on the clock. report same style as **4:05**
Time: **8:23**
